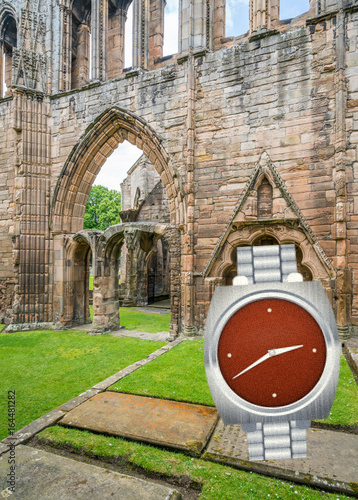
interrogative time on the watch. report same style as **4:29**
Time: **2:40**
